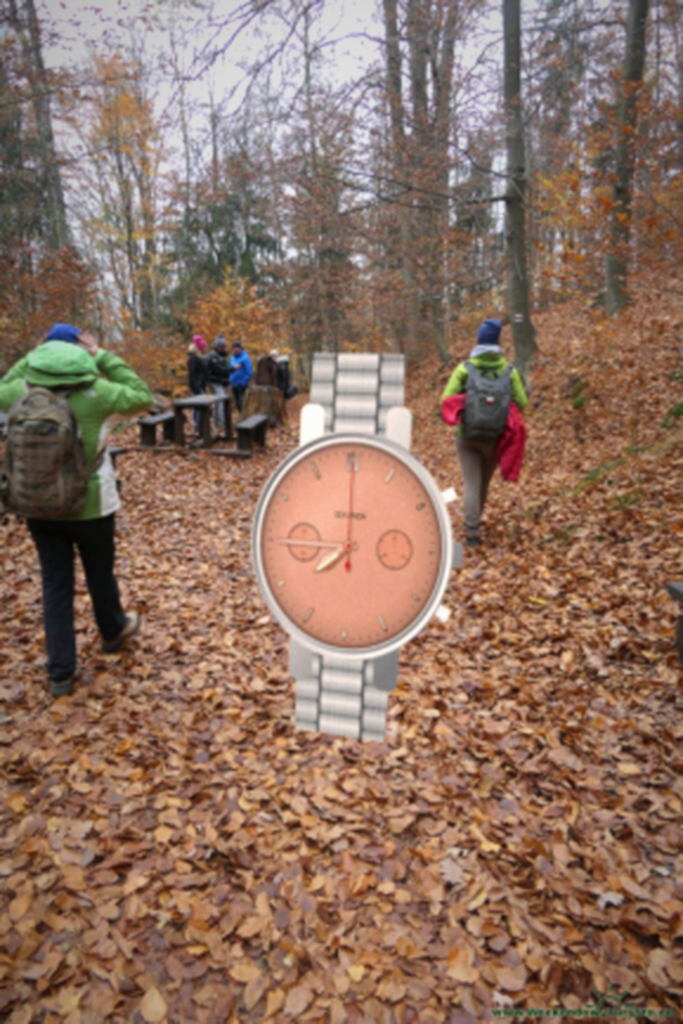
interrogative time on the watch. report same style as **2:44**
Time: **7:45**
